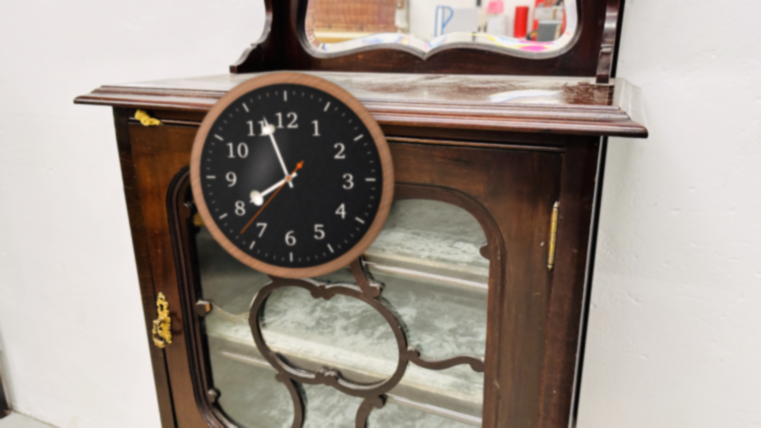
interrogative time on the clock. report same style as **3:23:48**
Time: **7:56:37**
